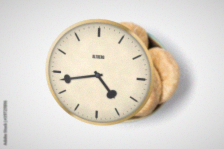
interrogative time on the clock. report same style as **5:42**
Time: **4:43**
